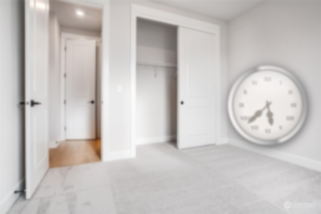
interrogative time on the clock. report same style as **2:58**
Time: **5:38**
